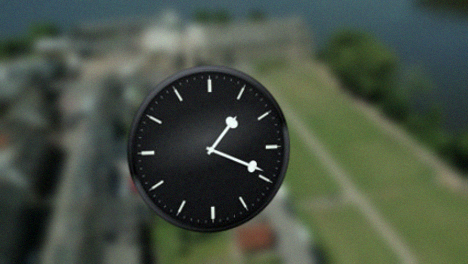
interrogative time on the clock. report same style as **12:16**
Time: **1:19**
